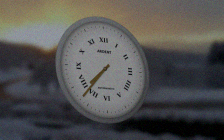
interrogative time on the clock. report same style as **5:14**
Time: **7:37**
